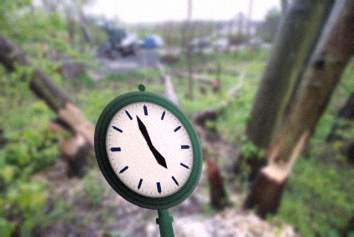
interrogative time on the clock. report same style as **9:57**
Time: **4:57**
